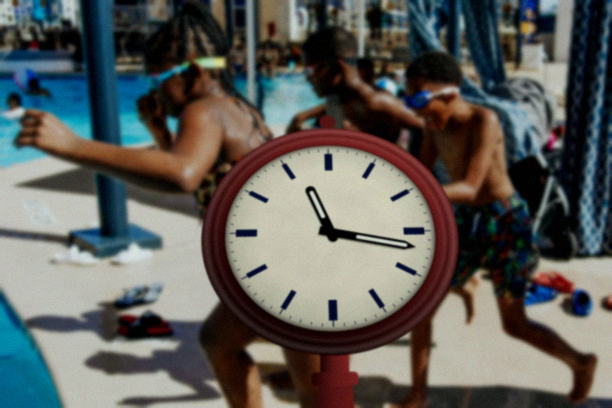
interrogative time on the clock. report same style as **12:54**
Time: **11:17**
